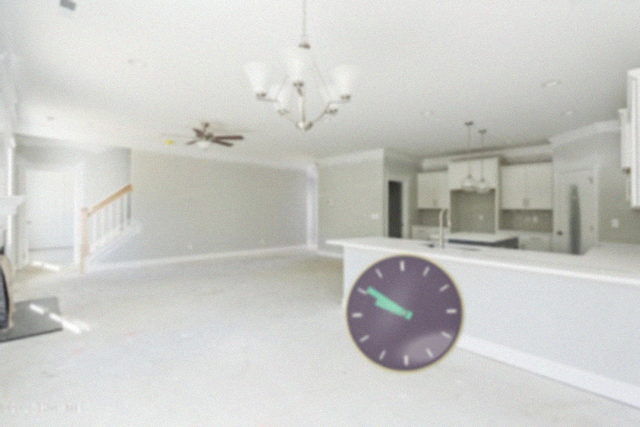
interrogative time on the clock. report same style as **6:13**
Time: **9:51**
